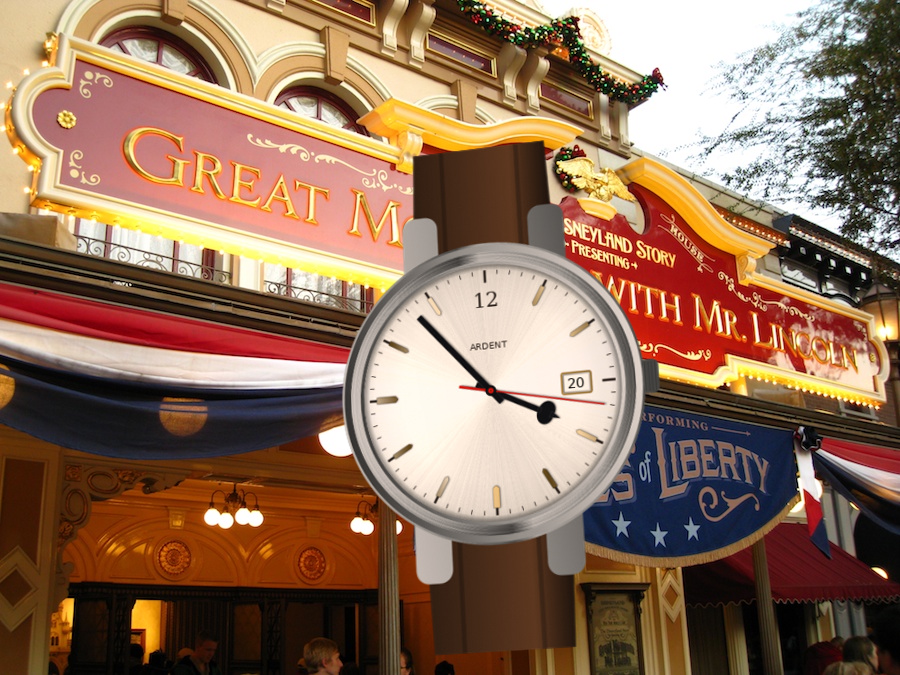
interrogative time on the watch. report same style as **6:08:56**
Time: **3:53:17**
